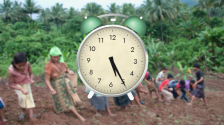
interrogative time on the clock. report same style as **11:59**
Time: **5:25**
